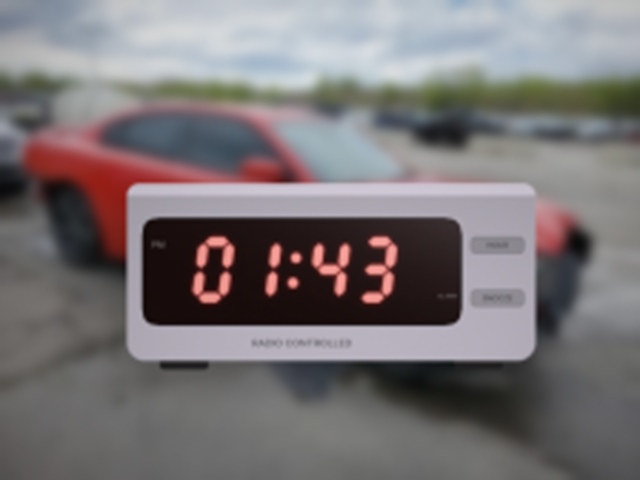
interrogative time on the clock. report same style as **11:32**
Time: **1:43**
